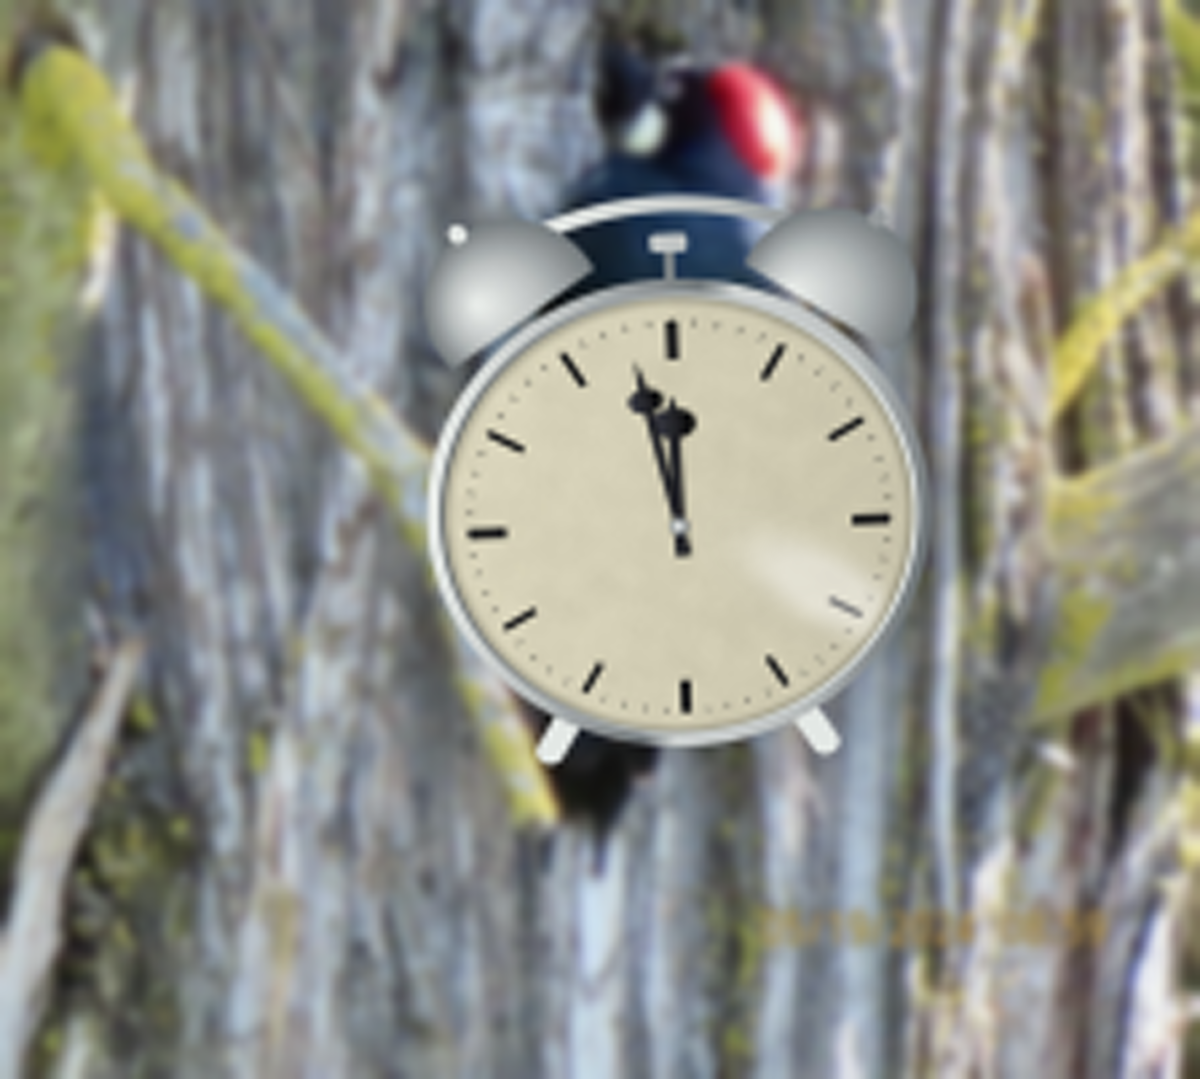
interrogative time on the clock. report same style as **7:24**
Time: **11:58**
